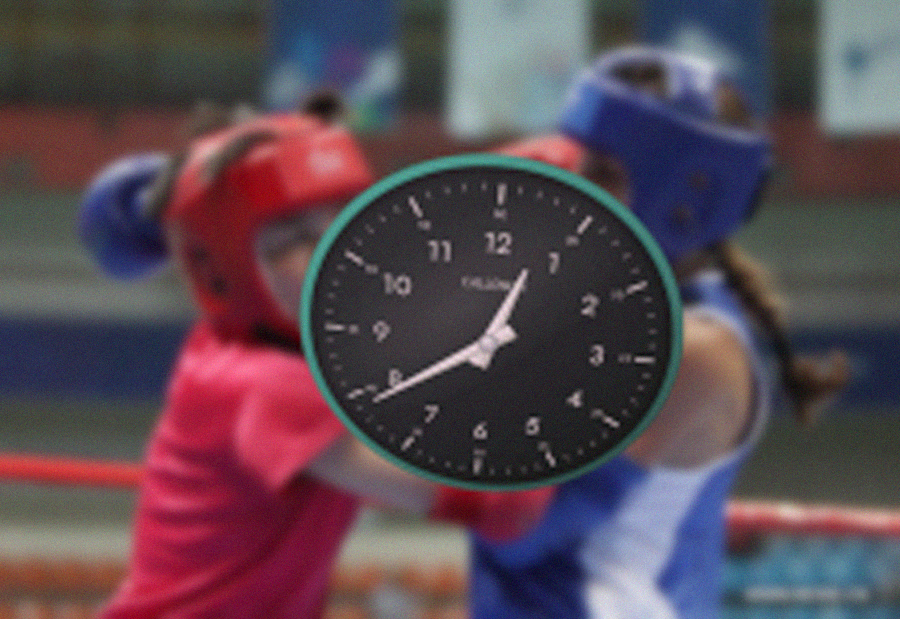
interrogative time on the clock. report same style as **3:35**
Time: **12:39**
